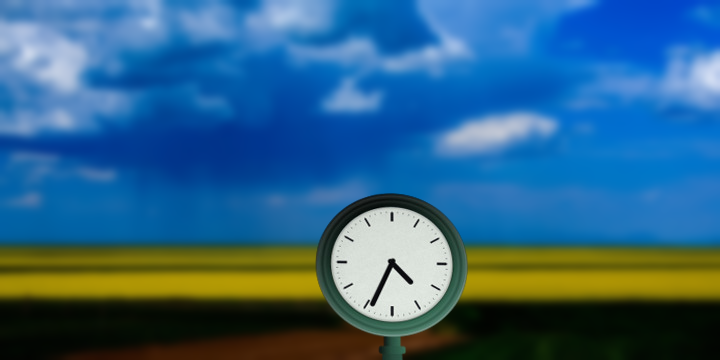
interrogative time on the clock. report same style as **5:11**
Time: **4:34**
